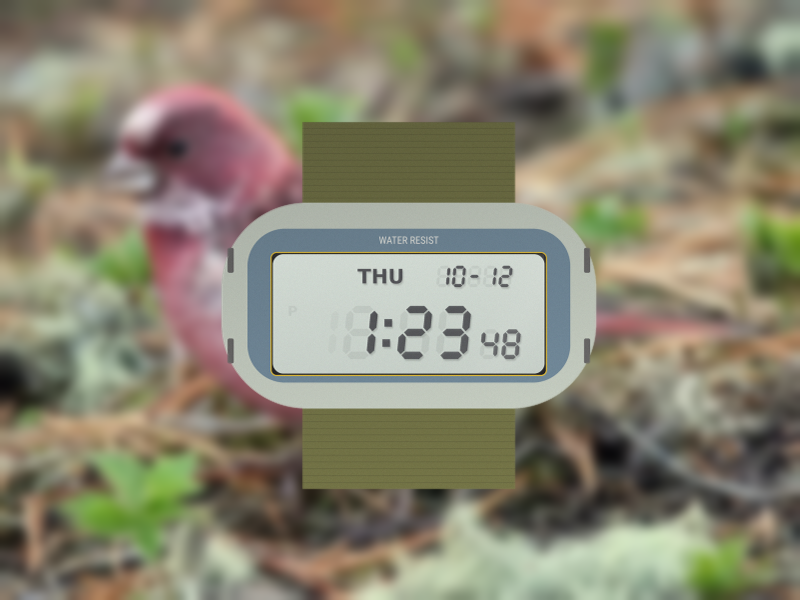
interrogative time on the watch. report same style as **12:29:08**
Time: **1:23:48**
